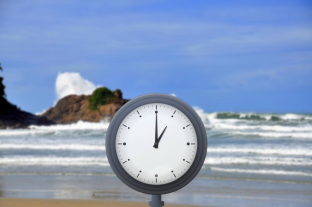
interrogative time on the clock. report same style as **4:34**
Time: **1:00**
